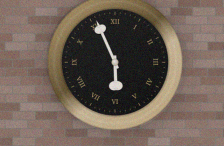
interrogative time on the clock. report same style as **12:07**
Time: **5:56**
